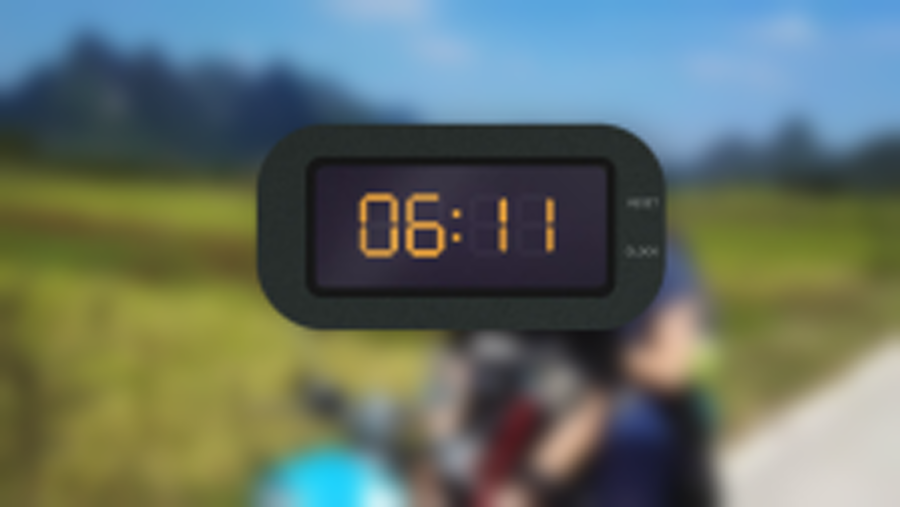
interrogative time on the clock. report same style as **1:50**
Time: **6:11**
